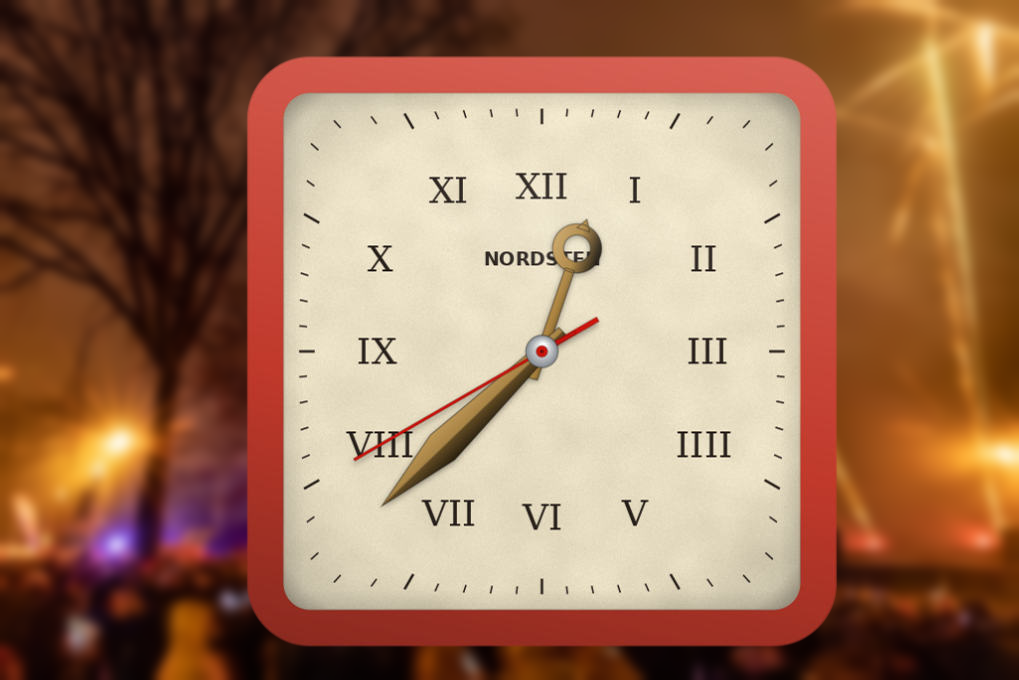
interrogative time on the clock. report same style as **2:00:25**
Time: **12:37:40**
